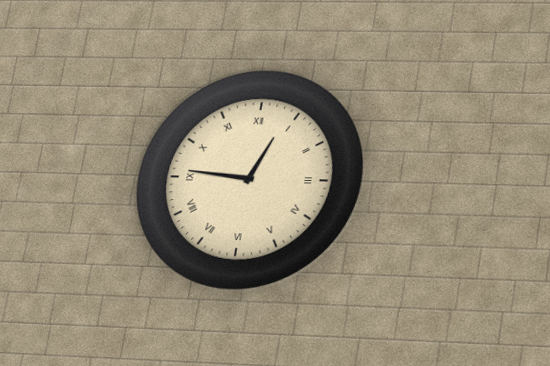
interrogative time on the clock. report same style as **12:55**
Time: **12:46**
